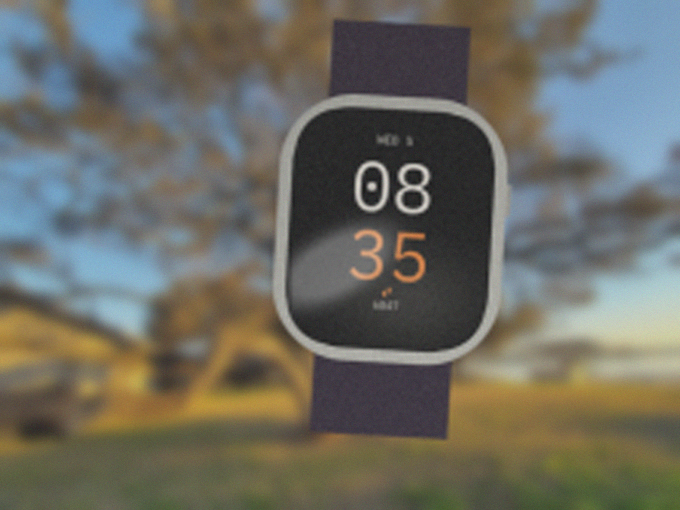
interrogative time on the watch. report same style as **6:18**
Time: **8:35**
